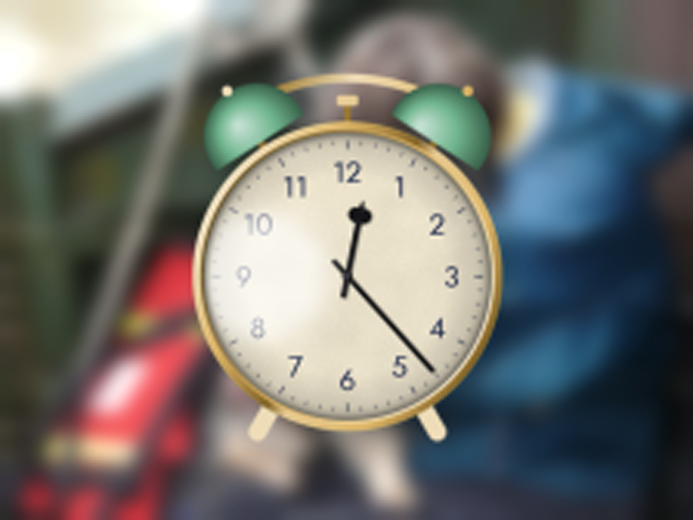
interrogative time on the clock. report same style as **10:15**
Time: **12:23**
